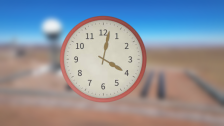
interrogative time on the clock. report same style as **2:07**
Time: **4:02**
